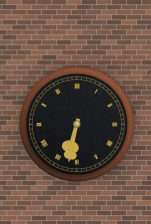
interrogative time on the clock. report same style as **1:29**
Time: **6:32**
